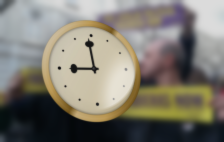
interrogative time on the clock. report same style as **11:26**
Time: **8:59**
